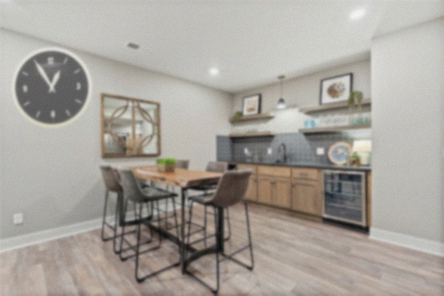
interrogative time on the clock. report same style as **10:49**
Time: **12:55**
